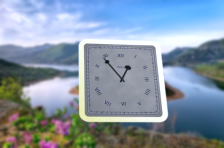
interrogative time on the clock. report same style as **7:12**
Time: **12:54**
